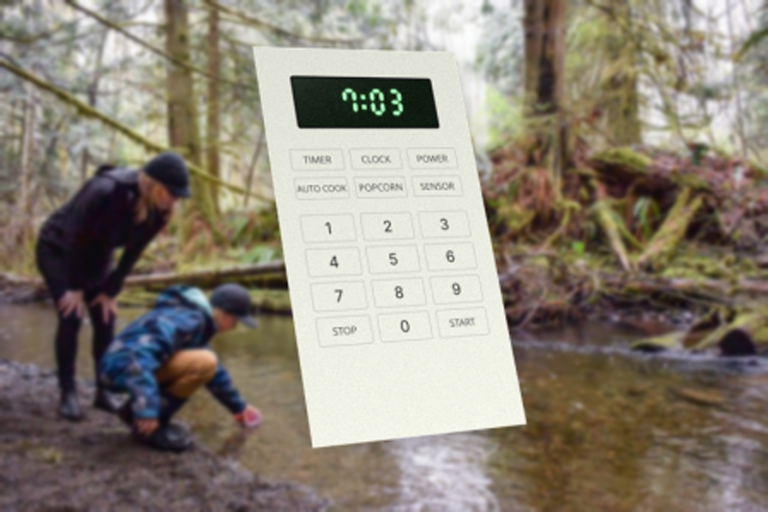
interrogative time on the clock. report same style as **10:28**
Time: **7:03**
